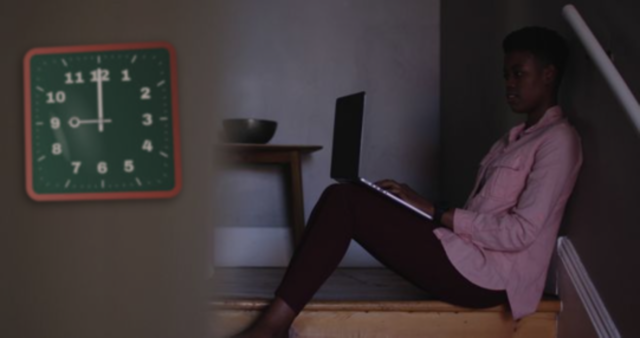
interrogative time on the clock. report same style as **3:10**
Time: **9:00**
